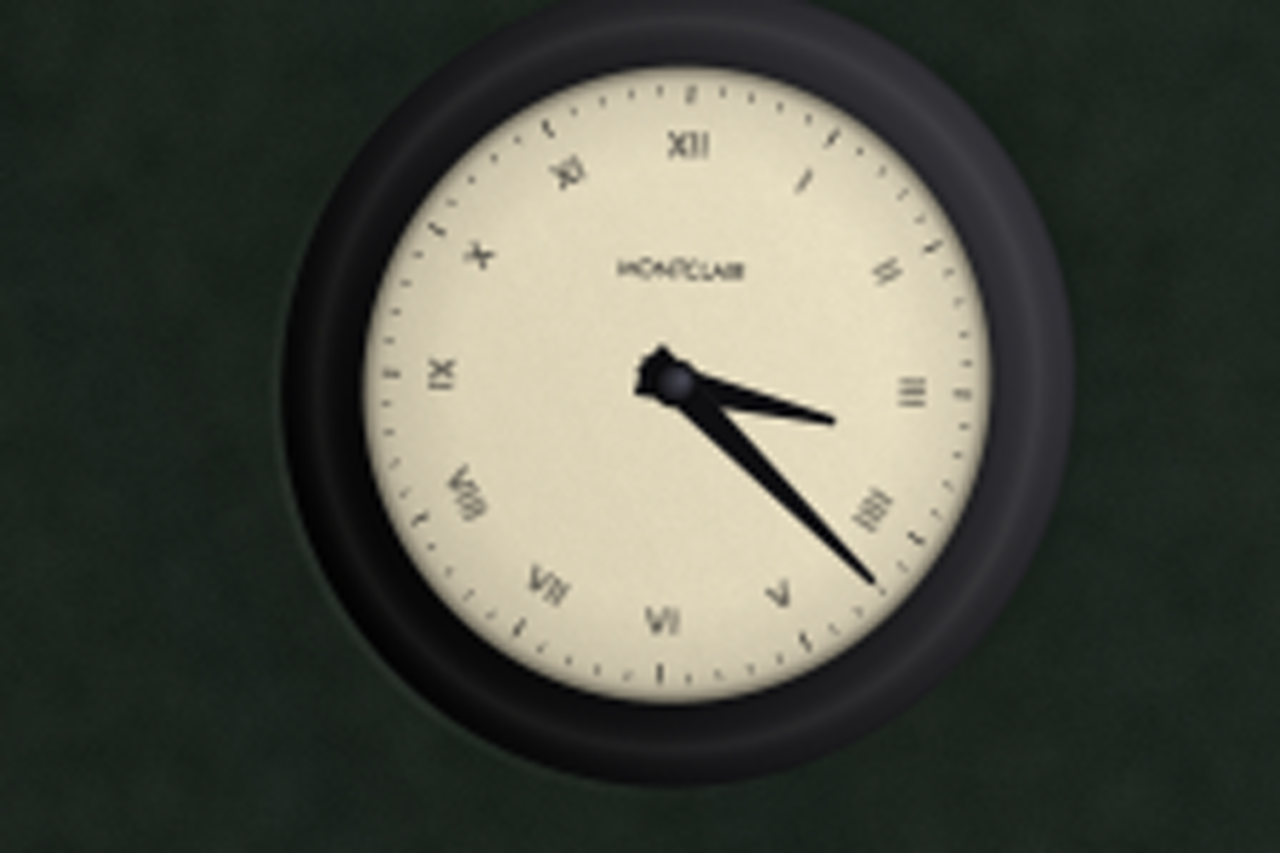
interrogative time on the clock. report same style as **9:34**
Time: **3:22**
